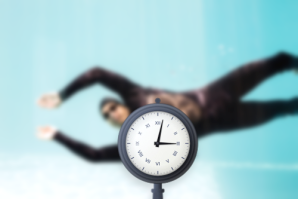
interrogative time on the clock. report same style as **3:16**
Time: **3:02**
